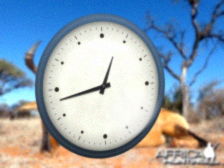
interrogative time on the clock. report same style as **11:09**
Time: **12:43**
